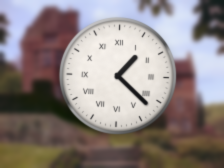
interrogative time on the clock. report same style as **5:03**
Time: **1:22**
